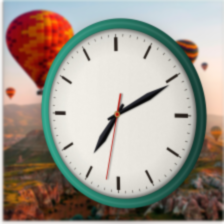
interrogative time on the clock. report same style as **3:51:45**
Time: **7:10:32**
